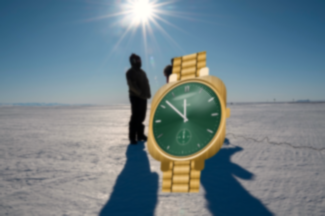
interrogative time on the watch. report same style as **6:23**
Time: **11:52**
